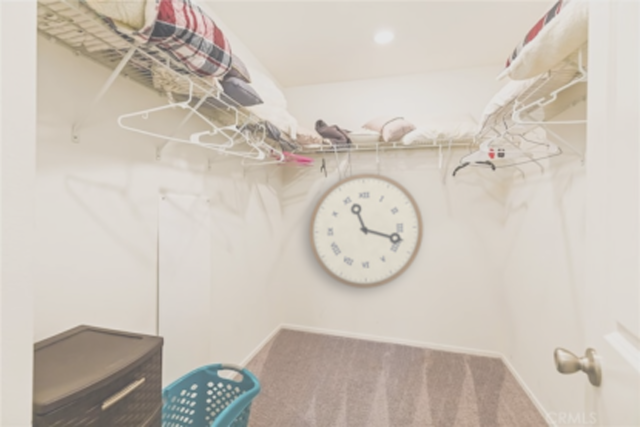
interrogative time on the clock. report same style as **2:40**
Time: **11:18**
